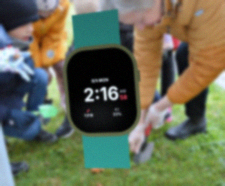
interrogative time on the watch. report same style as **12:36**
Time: **2:16**
